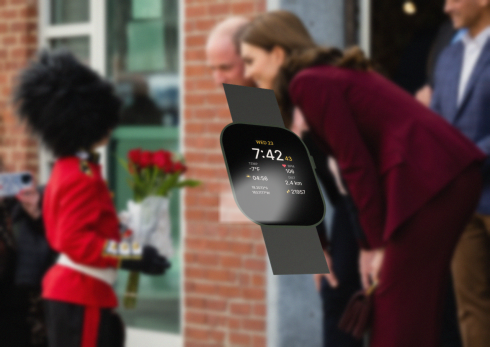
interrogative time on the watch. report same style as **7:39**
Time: **7:42**
